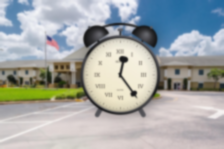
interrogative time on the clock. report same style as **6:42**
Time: **12:24**
